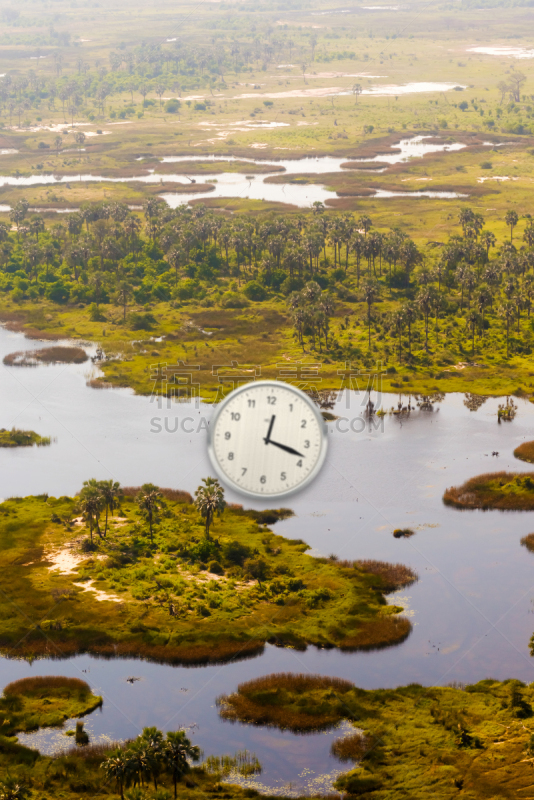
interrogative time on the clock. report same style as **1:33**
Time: **12:18**
